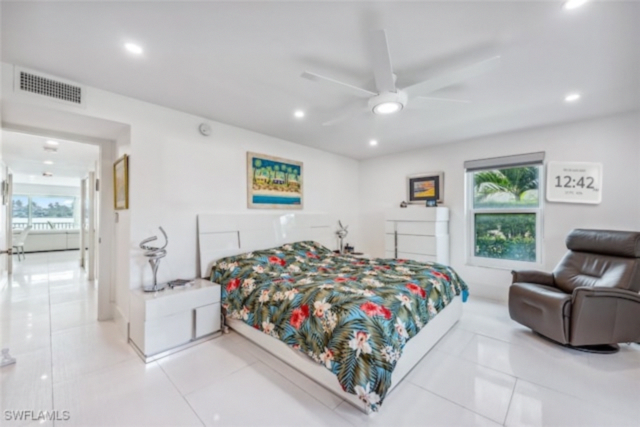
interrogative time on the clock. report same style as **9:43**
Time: **12:42**
